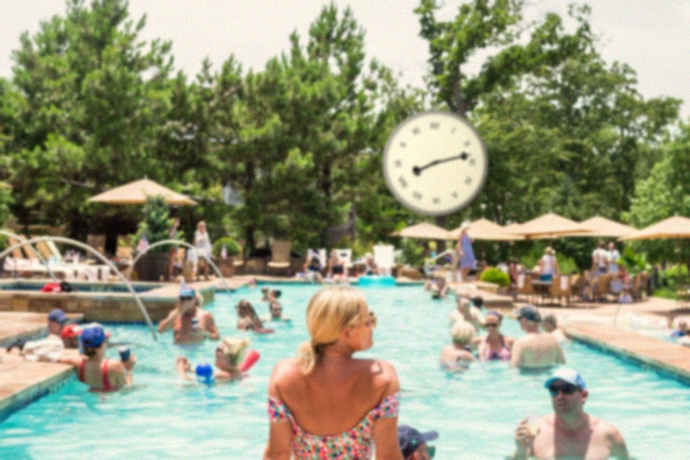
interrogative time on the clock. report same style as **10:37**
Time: **8:13**
